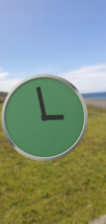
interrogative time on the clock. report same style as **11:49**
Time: **2:58**
